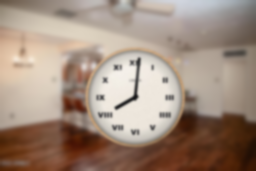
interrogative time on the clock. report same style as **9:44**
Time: **8:01**
